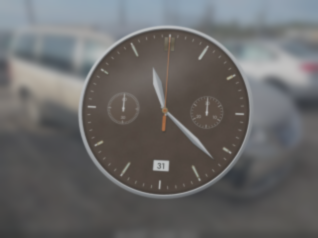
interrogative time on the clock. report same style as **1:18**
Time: **11:22**
